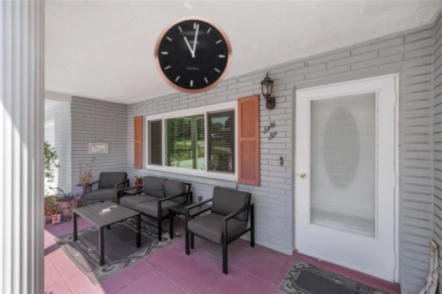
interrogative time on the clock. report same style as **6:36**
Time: **11:01**
